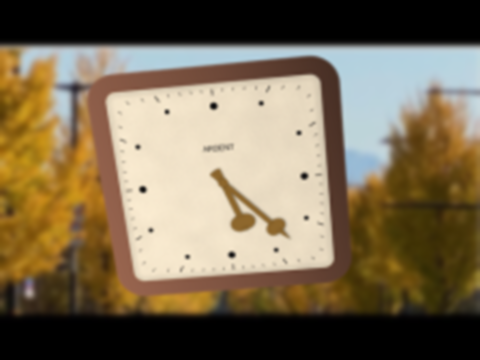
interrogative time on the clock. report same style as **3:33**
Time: **5:23**
